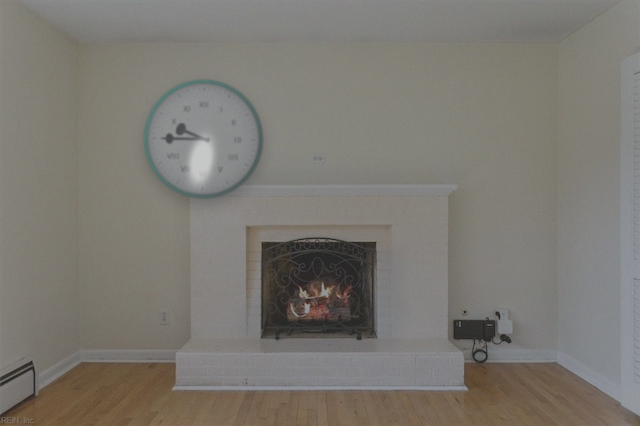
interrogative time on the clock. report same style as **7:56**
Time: **9:45**
